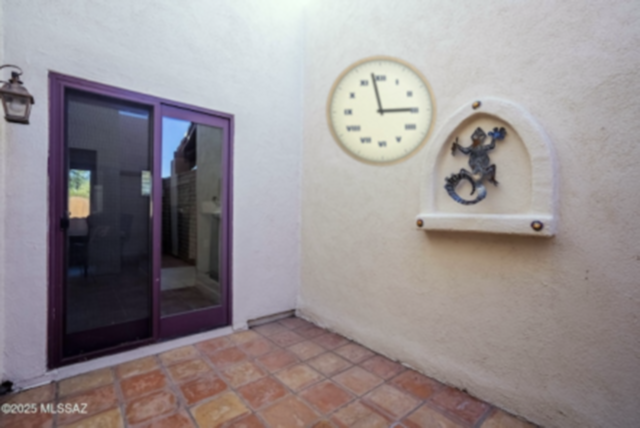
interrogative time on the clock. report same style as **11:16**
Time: **2:58**
